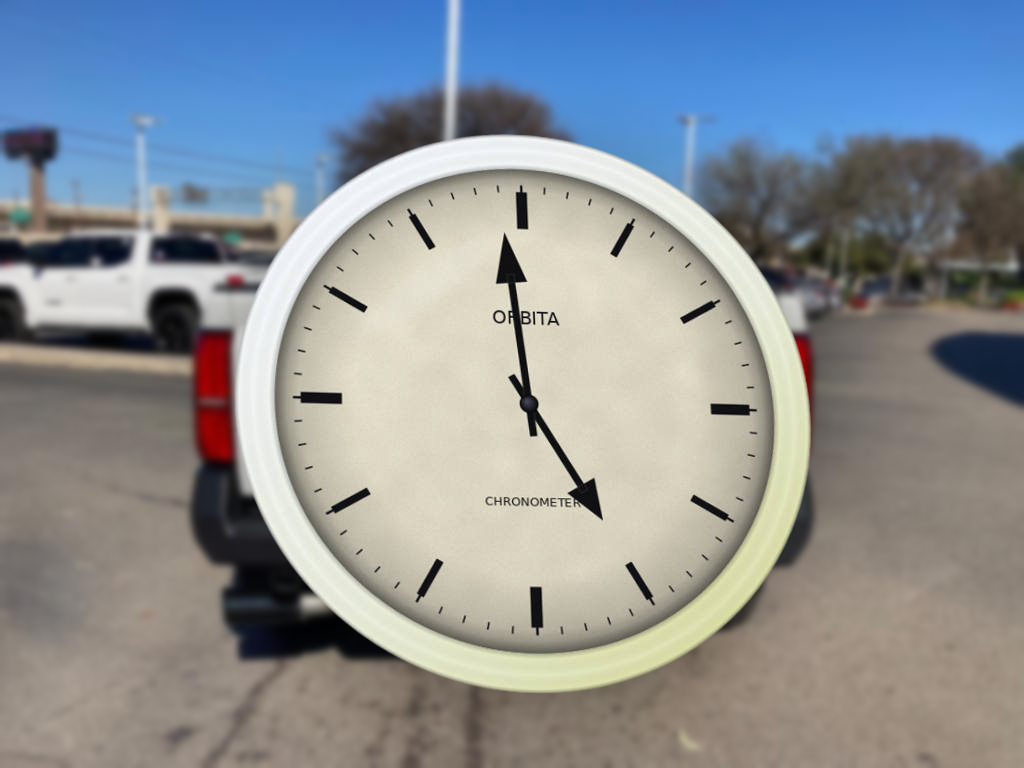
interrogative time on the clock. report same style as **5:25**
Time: **4:59**
